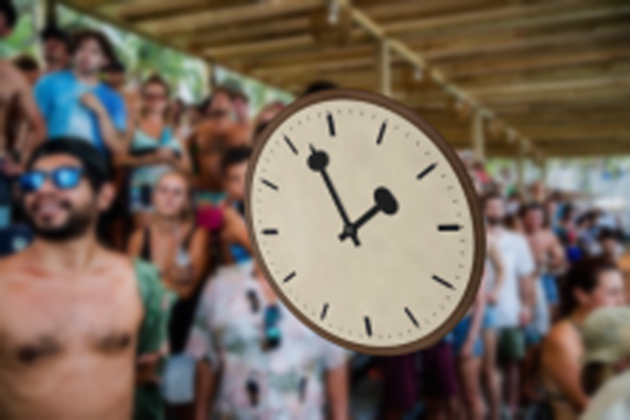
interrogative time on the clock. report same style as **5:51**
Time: **1:57**
